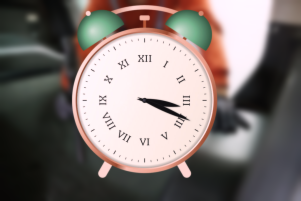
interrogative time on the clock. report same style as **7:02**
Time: **3:19**
